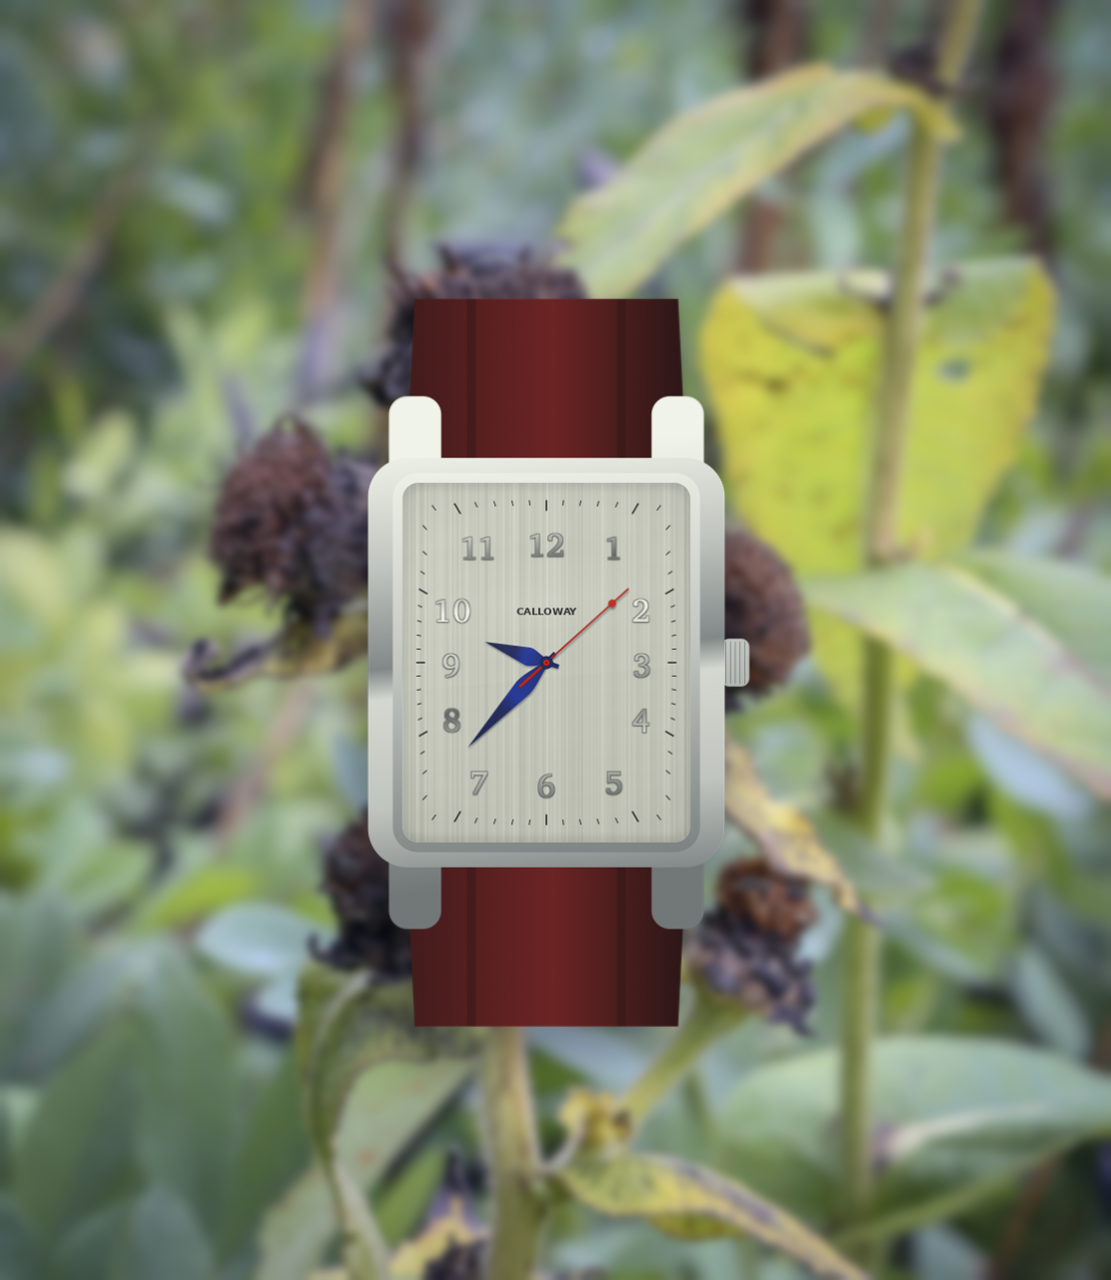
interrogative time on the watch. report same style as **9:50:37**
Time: **9:37:08**
